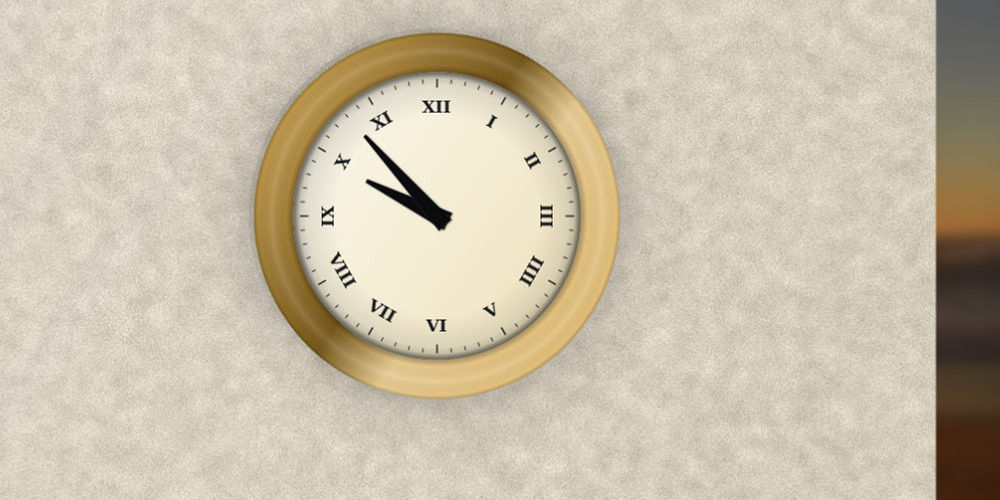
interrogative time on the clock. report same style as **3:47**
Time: **9:53**
